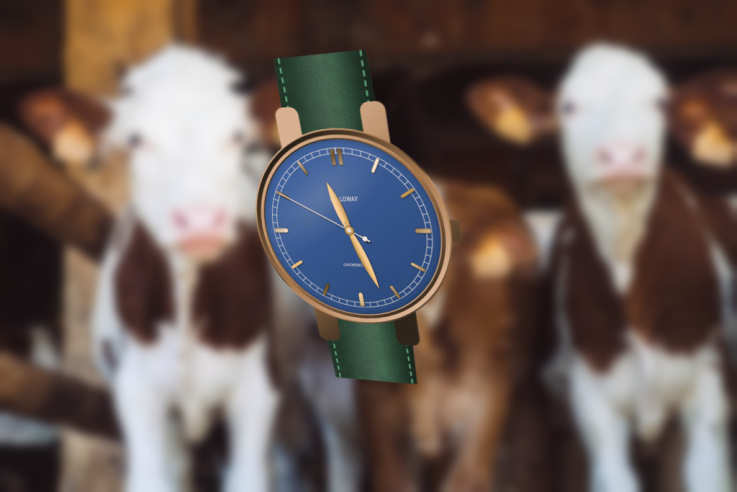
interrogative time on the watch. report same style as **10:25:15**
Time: **11:26:50**
